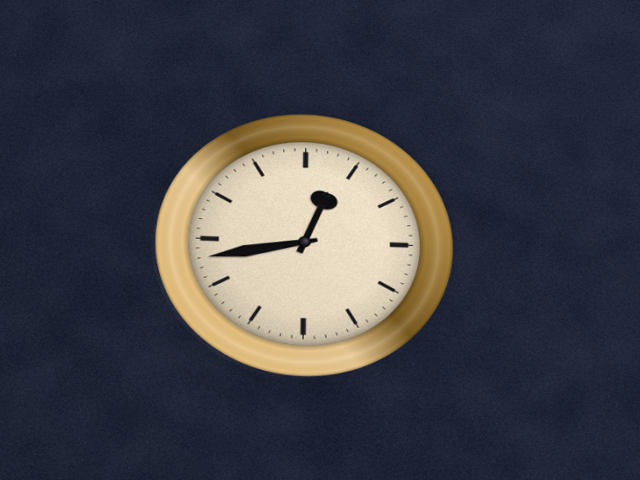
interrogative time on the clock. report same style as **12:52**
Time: **12:43**
